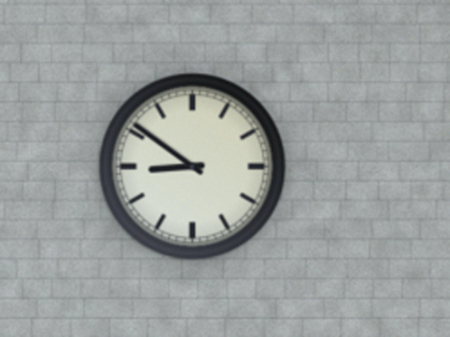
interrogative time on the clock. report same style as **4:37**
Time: **8:51**
